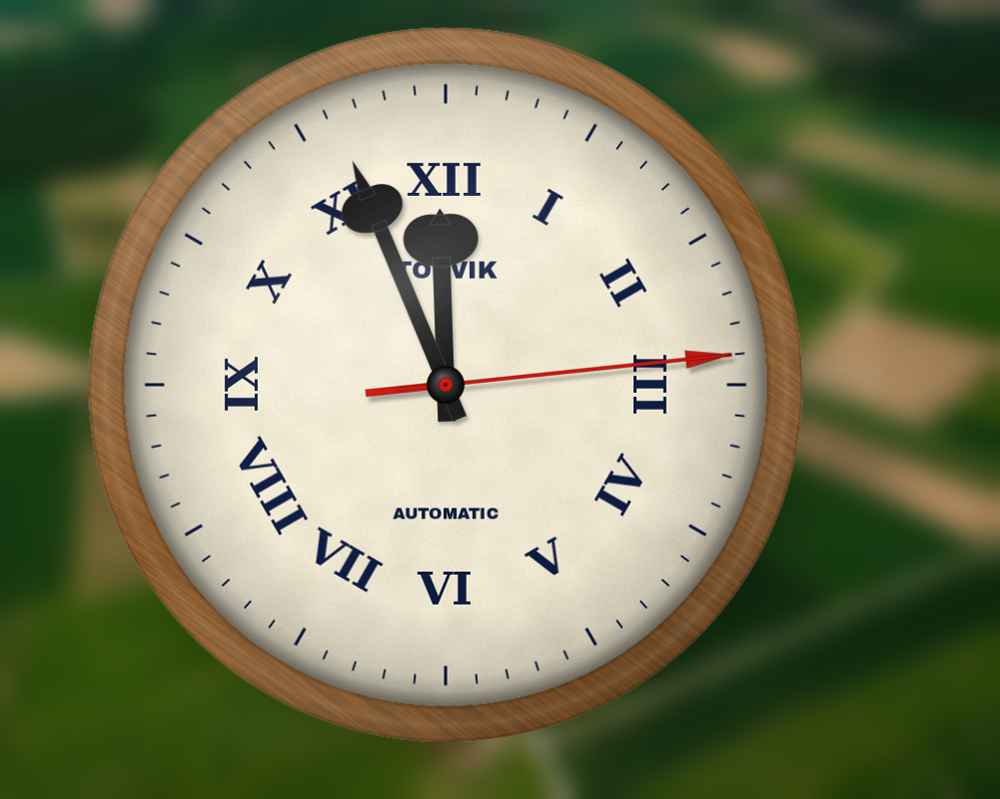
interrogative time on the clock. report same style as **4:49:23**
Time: **11:56:14**
